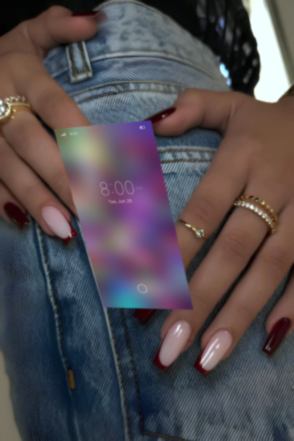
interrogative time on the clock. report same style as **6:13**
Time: **8:00**
